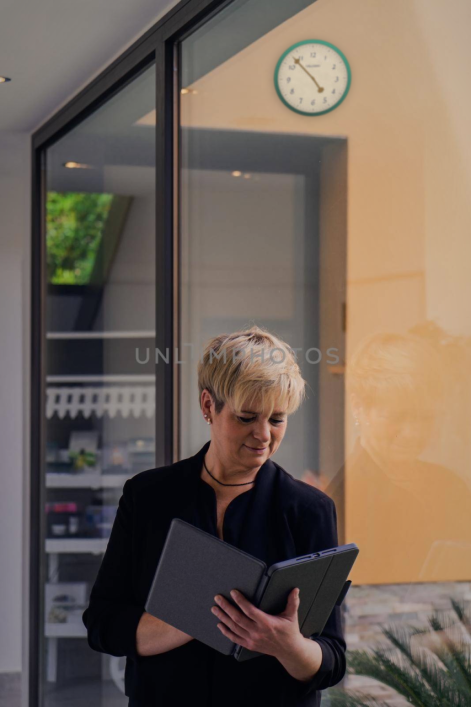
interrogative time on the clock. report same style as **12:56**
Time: **4:53**
